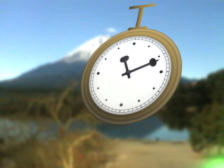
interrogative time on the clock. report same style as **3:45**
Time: **11:11**
